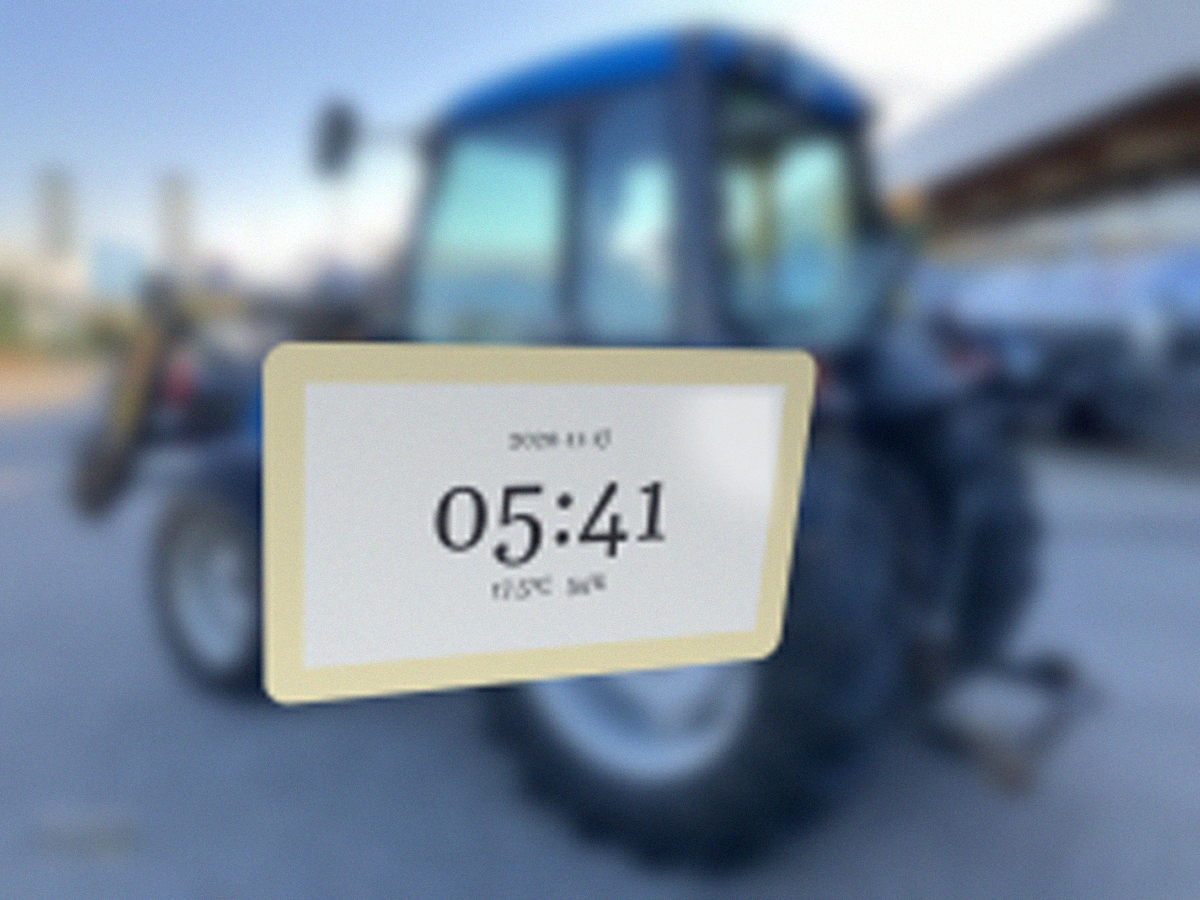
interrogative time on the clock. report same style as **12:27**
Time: **5:41**
